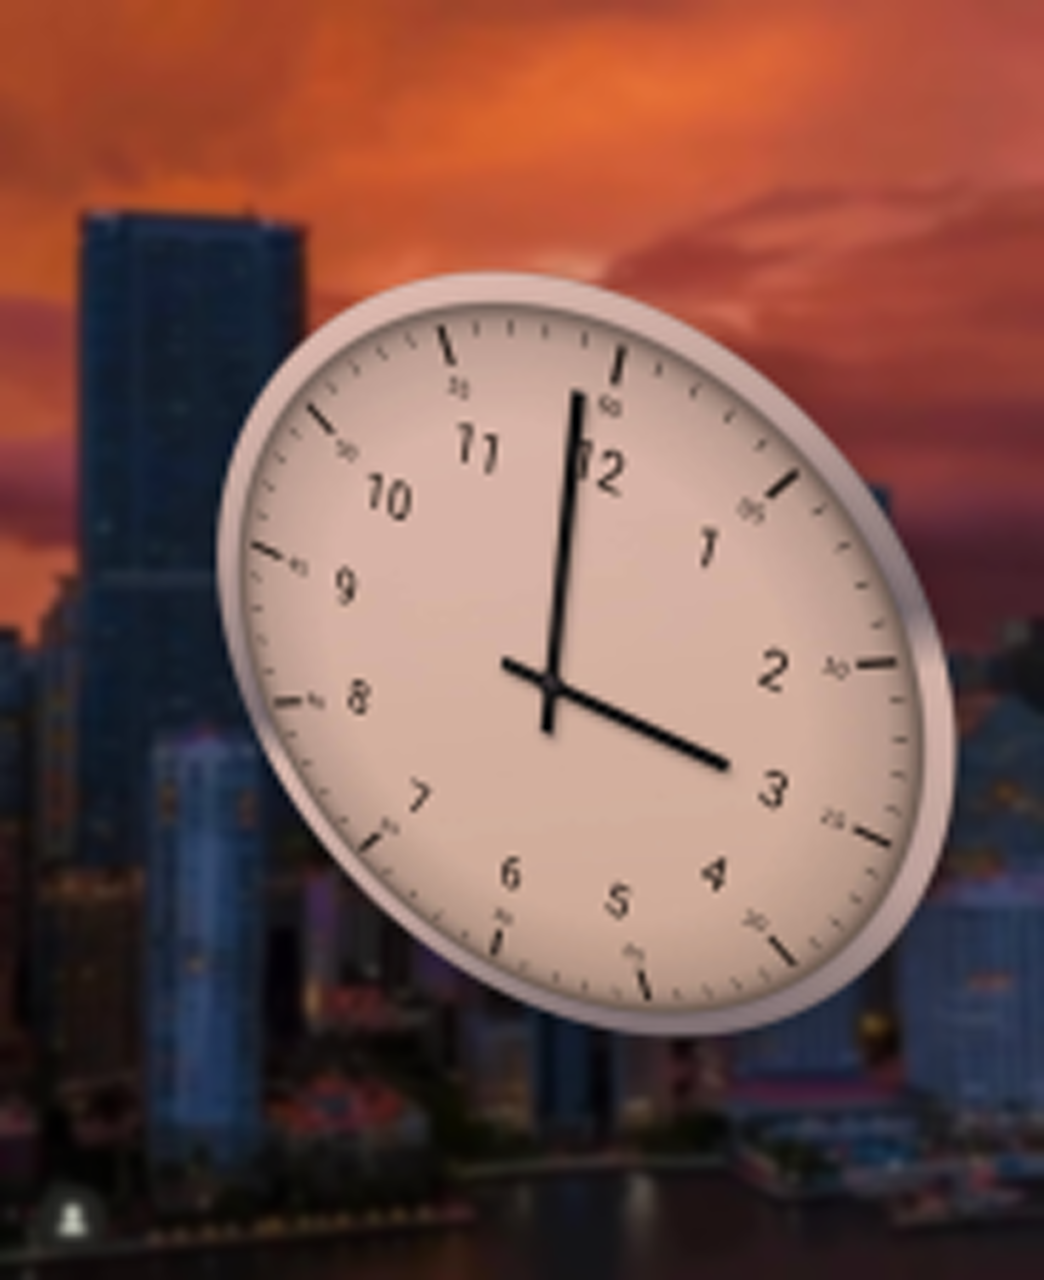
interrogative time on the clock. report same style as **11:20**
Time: **2:59**
